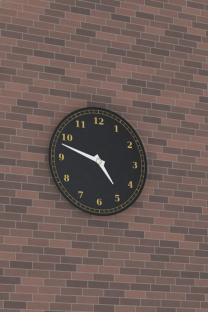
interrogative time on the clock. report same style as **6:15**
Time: **4:48**
